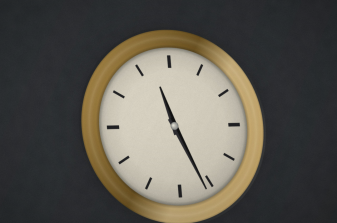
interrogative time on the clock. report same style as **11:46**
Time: **11:26**
